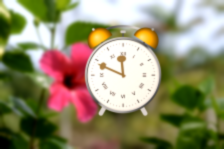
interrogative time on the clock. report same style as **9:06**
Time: **11:49**
